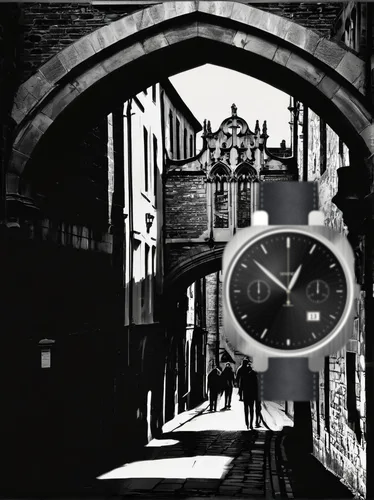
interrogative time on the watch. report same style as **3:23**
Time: **12:52**
